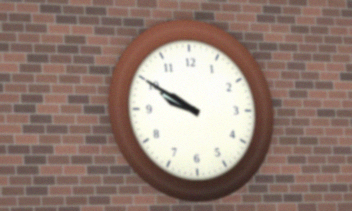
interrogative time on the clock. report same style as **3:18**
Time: **9:50**
